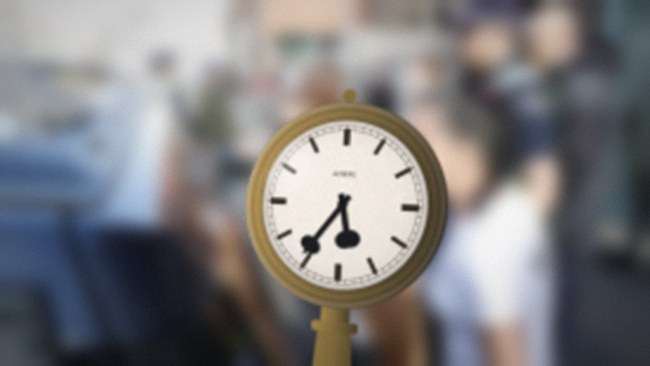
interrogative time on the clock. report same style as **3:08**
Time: **5:36**
